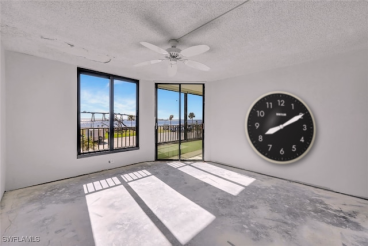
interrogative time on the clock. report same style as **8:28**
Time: **8:10**
